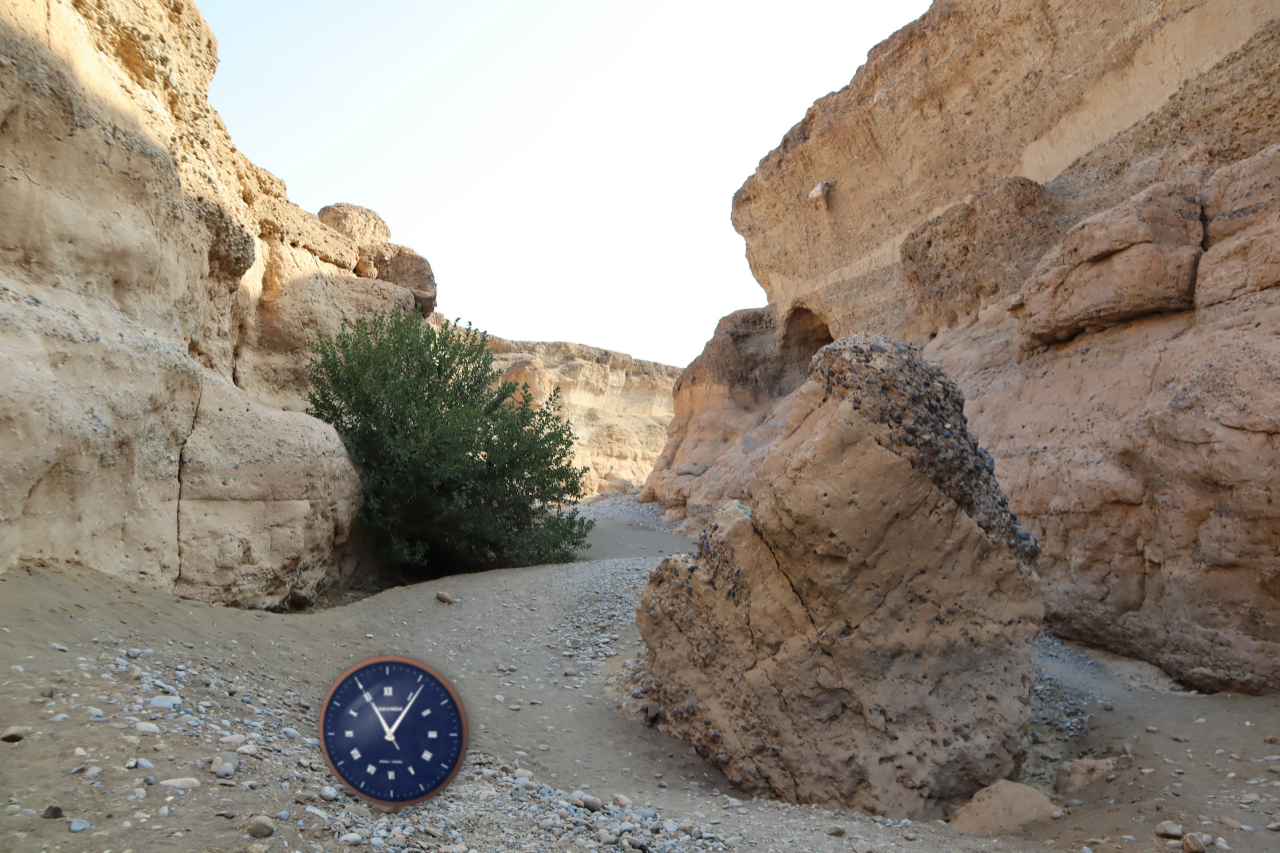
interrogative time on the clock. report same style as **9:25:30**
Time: **11:05:55**
